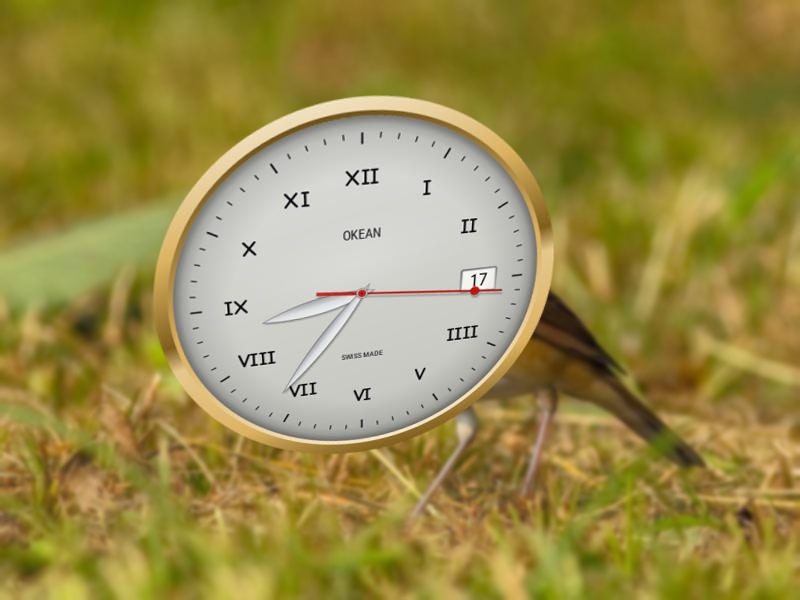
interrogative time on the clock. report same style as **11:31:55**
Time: **8:36:16**
